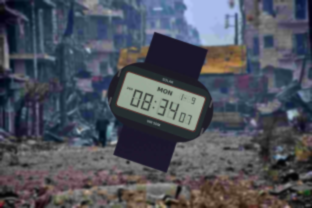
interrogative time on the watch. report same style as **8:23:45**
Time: **8:34:07**
